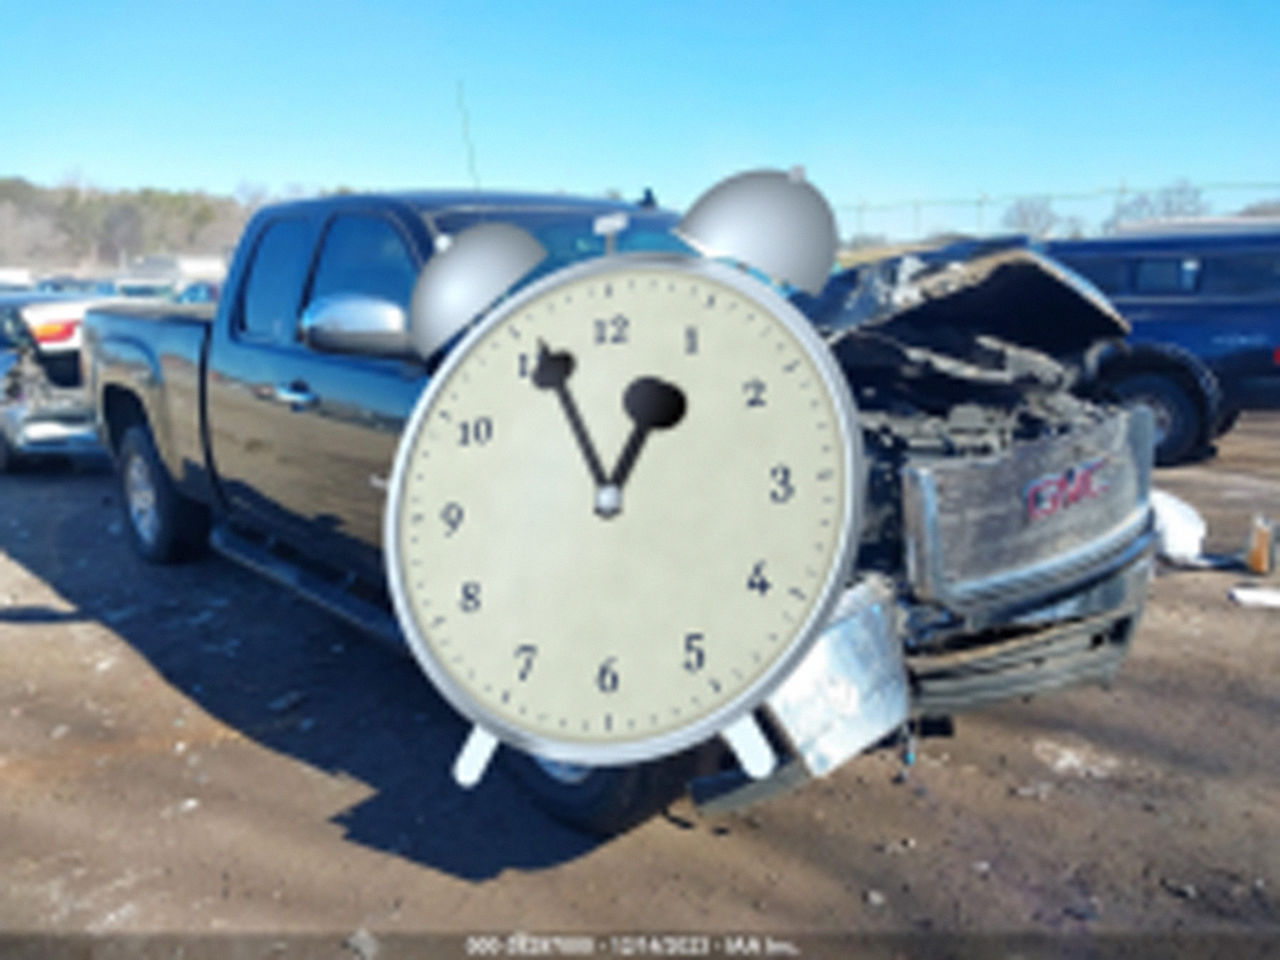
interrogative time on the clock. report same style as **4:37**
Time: **12:56**
